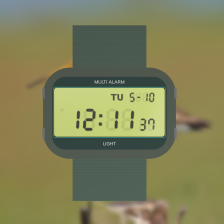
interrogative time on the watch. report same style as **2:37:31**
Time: **12:11:37**
